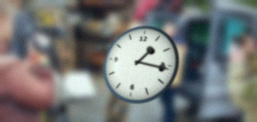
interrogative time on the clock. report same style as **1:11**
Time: **1:16**
